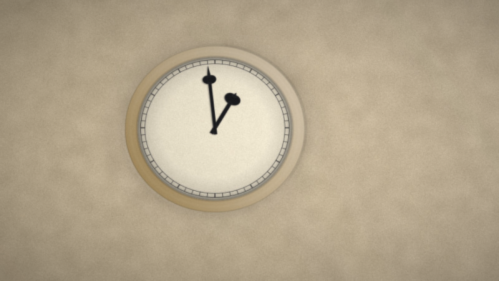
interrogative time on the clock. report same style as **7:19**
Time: **12:59**
